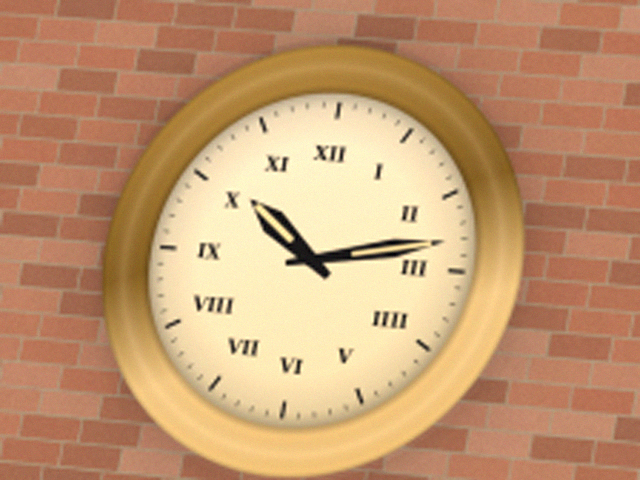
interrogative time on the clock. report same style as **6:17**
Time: **10:13**
